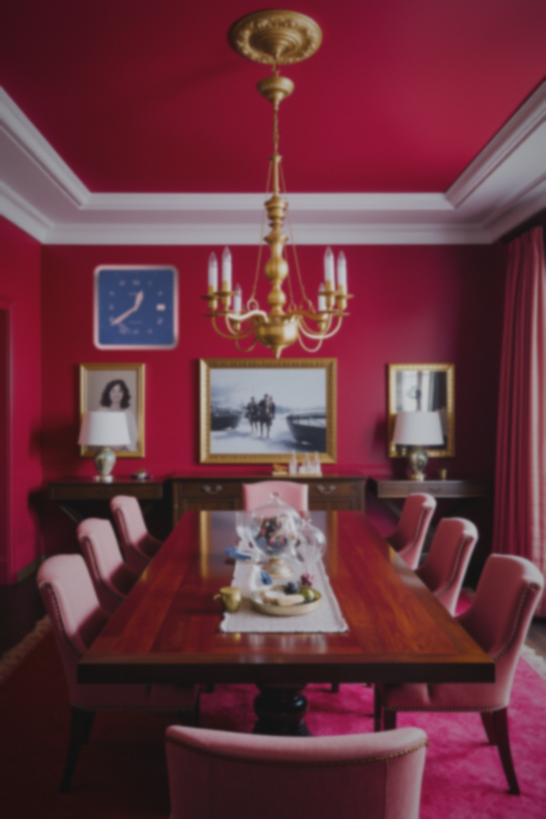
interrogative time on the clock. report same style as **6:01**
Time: **12:39**
